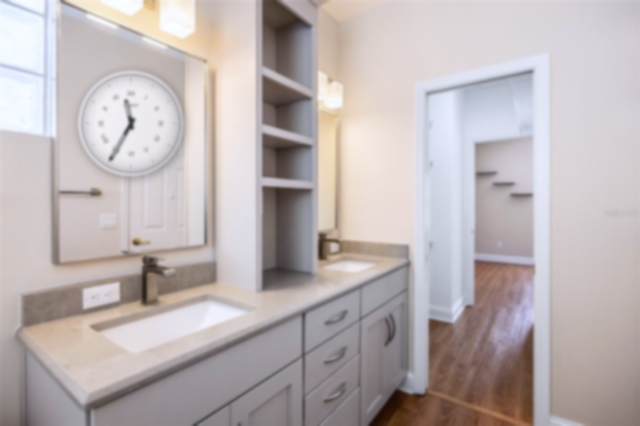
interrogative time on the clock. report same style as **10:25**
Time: **11:35**
